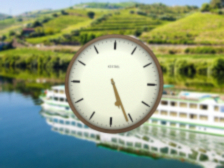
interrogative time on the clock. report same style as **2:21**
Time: **5:26**
